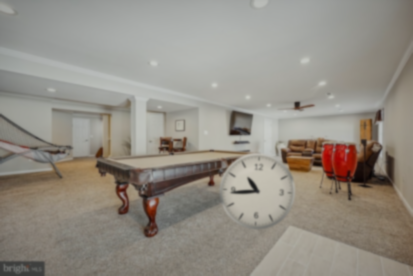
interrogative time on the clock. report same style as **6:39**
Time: **10:44**
